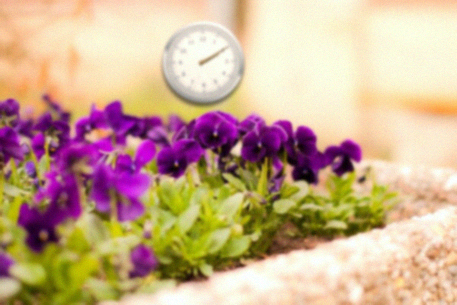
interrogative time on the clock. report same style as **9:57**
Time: **2:10**
